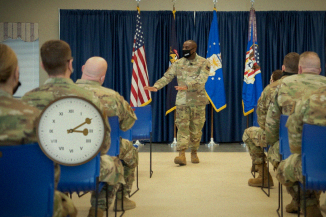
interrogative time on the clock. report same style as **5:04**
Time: **3:10**
